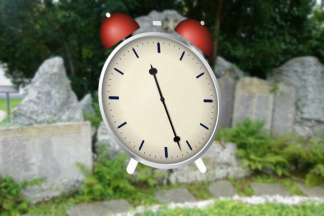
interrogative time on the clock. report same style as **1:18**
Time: **11:27**
